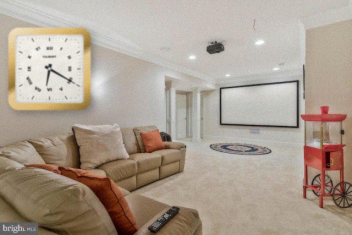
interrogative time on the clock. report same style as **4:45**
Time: **6:20**
